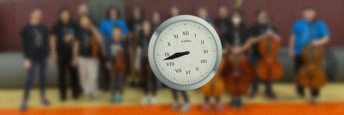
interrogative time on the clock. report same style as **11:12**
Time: **8:43**
